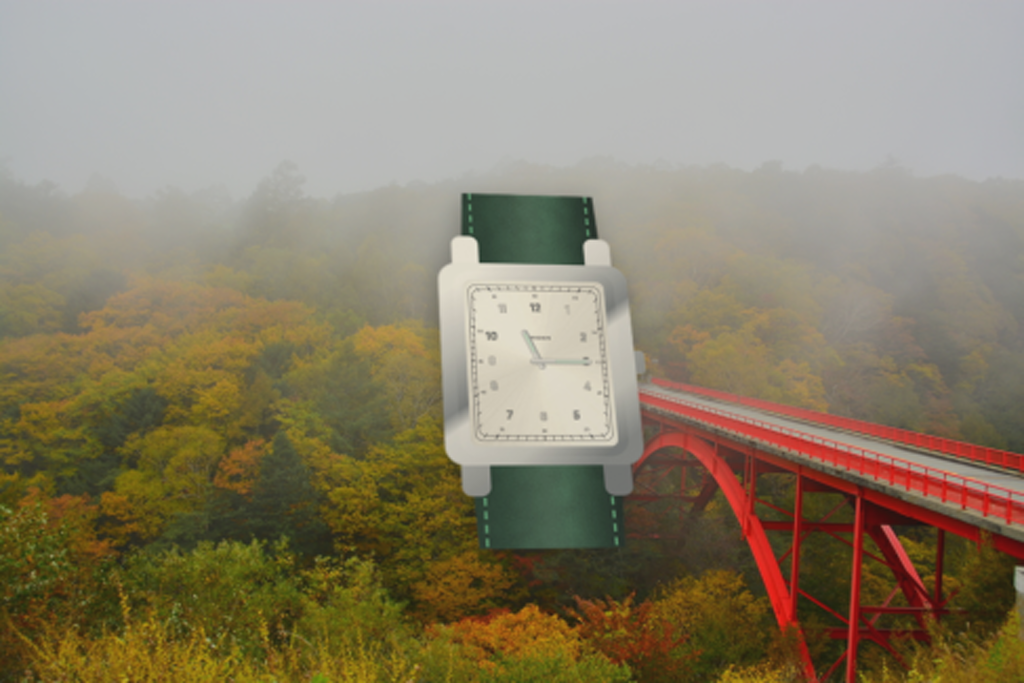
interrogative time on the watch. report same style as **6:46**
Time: **11:15**
